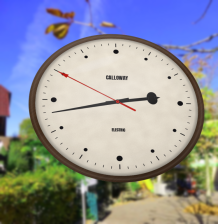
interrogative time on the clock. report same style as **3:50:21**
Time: **2:42:50**
